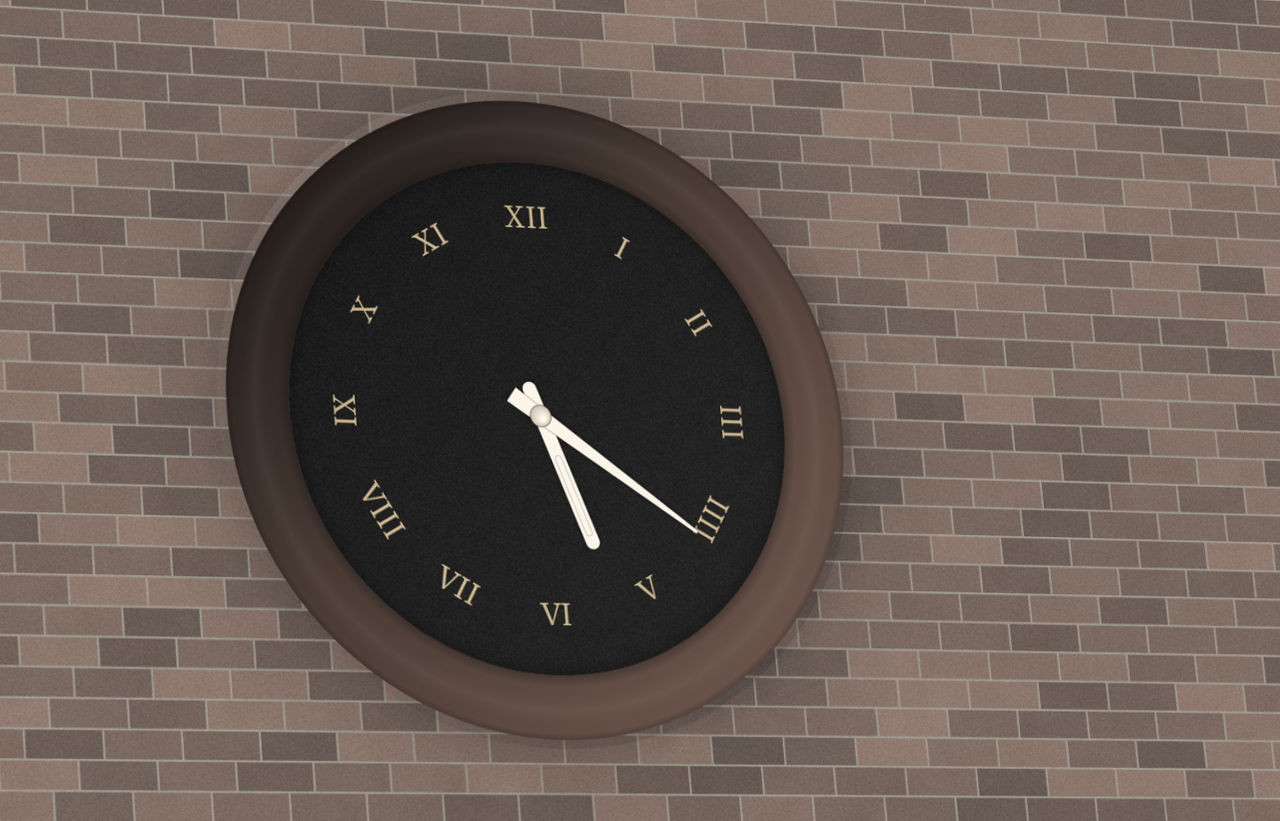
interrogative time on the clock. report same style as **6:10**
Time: **5:21**
